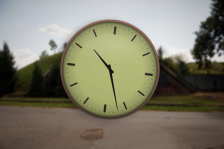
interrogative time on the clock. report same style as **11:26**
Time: **10:27**
